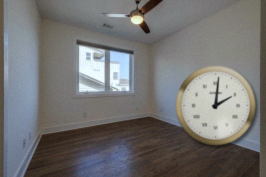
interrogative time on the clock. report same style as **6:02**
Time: **2:01**
